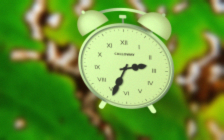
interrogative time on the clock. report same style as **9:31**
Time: **2:34**
